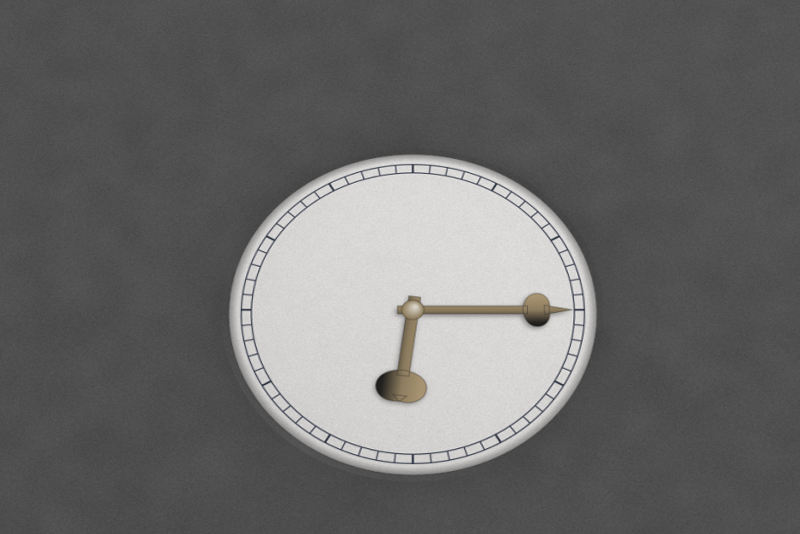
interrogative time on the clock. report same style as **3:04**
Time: **6:15**
